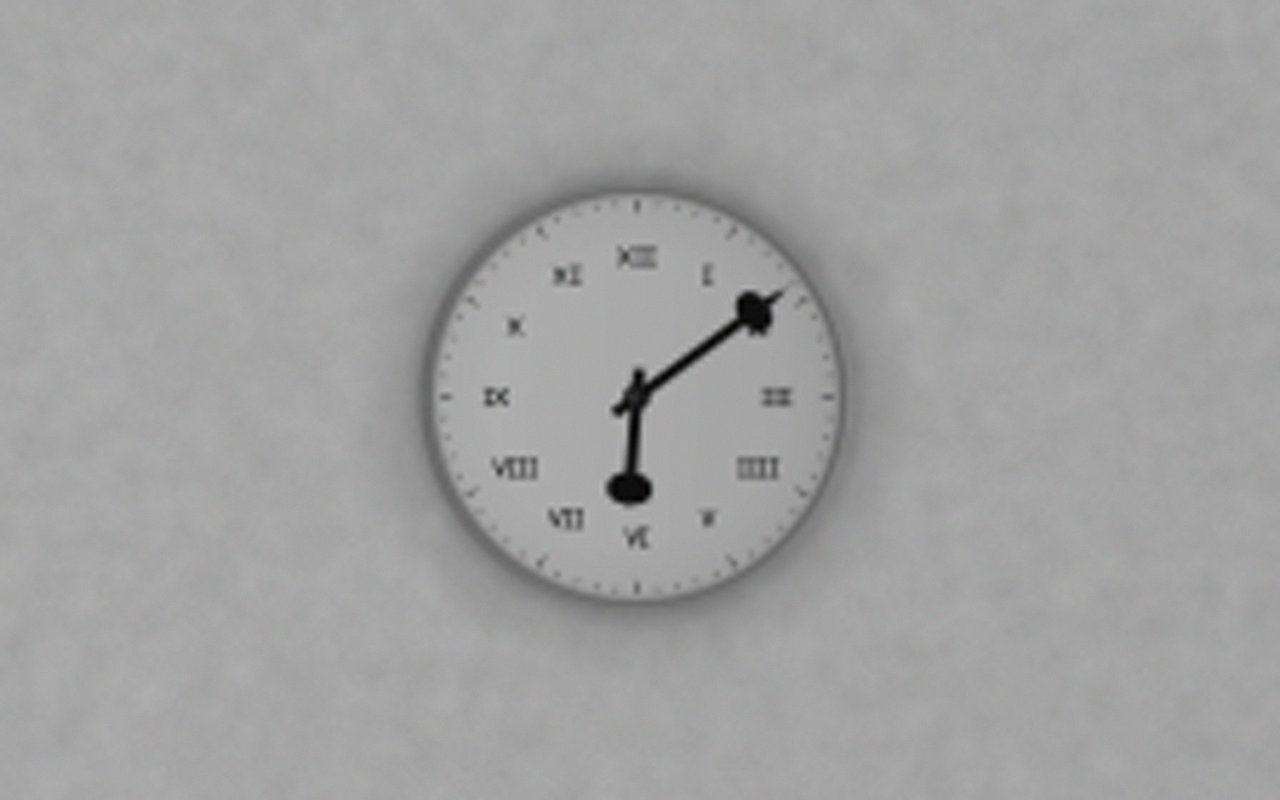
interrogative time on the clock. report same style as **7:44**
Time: **6:09**
